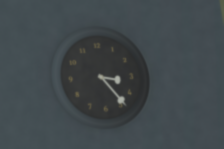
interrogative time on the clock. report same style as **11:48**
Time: **3:24**
